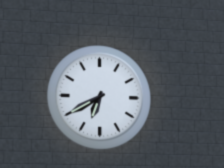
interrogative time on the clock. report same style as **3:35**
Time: **6:40**
